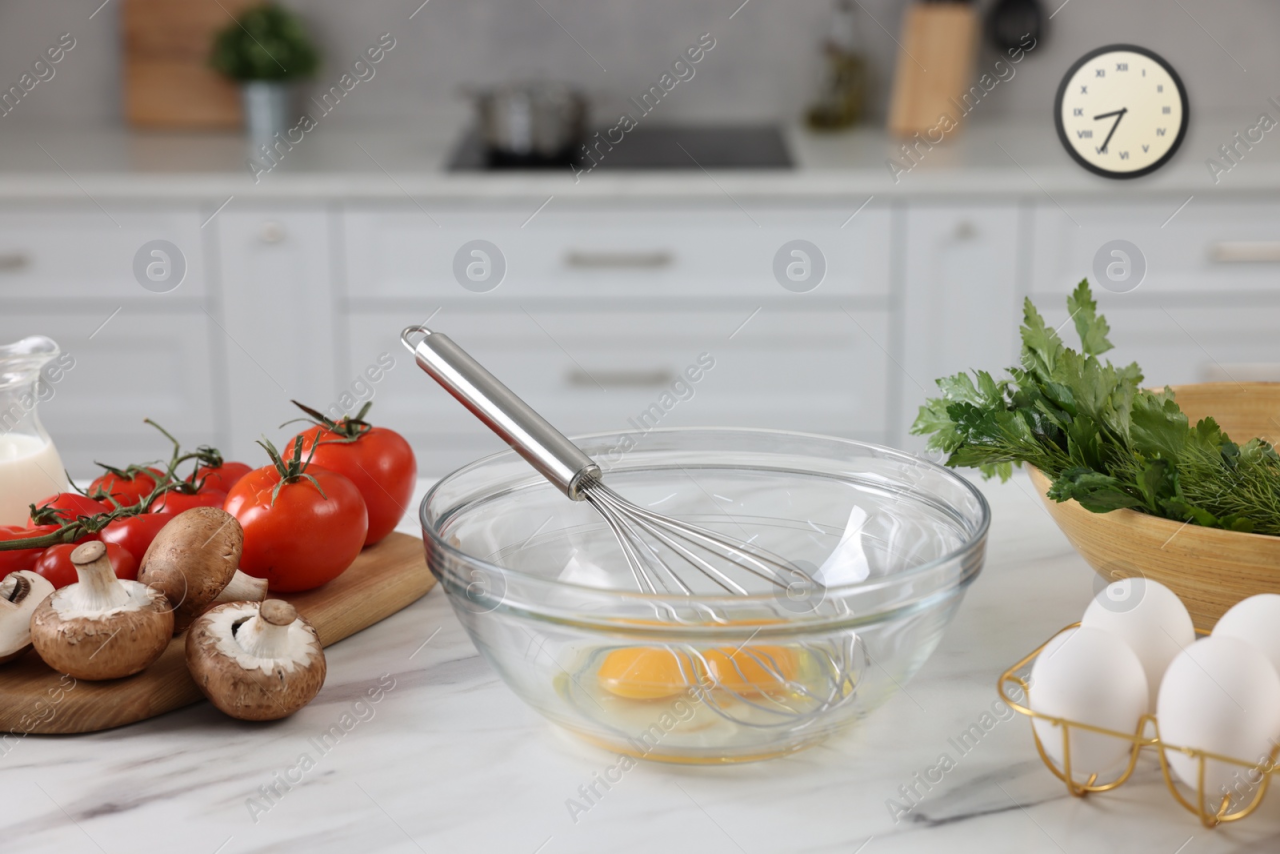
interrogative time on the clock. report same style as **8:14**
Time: **8:35**
